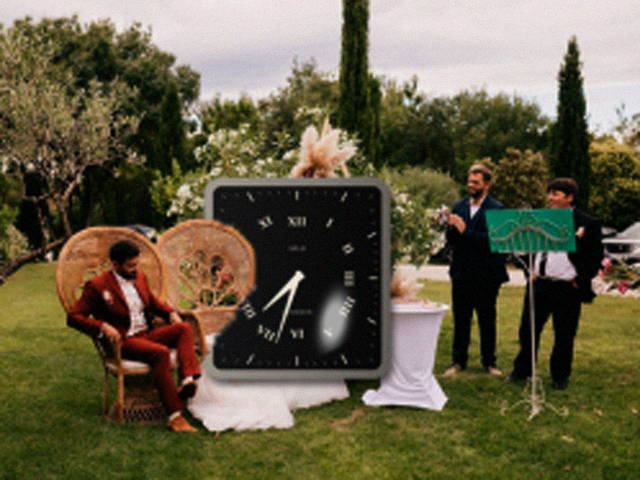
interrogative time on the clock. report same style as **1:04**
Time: **7:33**
